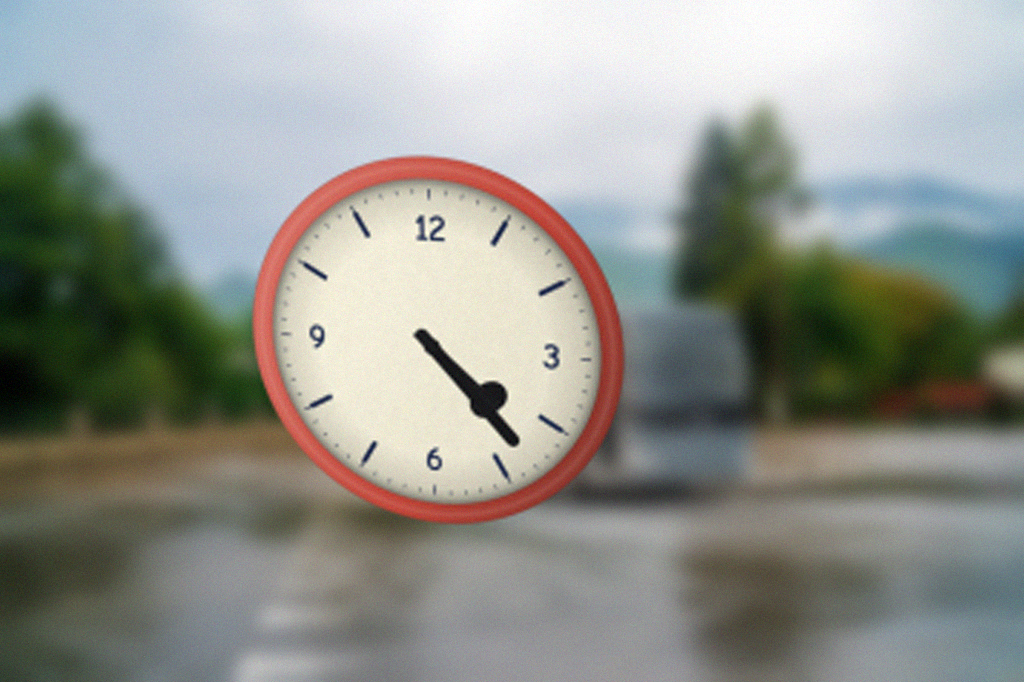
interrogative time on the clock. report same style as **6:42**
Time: **4:23**
